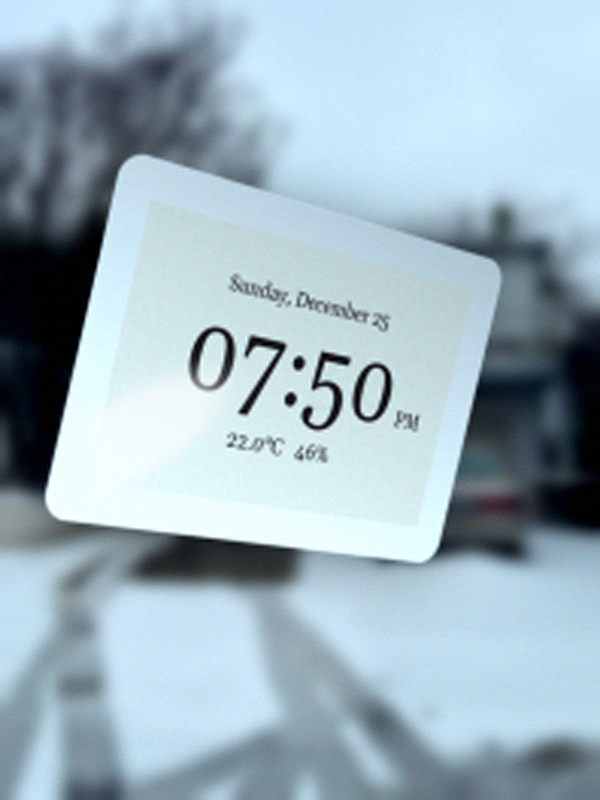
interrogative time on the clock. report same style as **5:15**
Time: **7:50**
